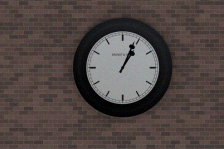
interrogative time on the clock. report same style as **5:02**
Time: **1:04**
